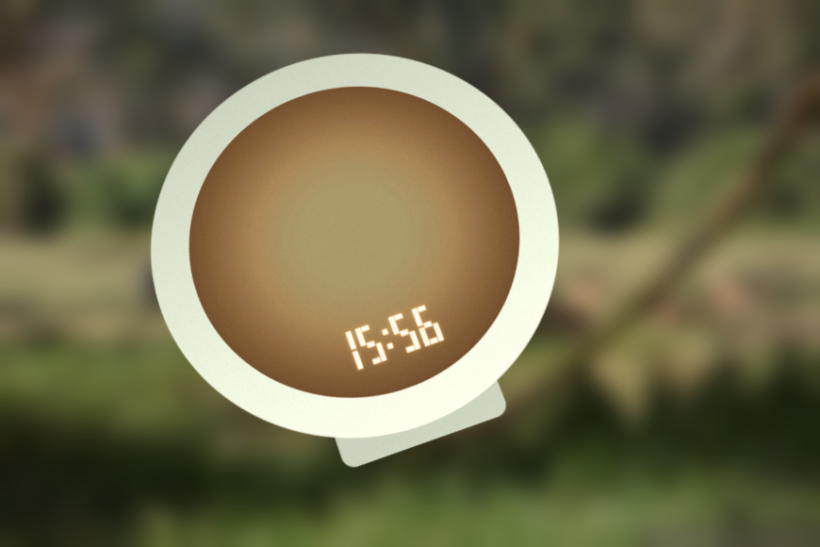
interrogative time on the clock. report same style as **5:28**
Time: **15:56**
